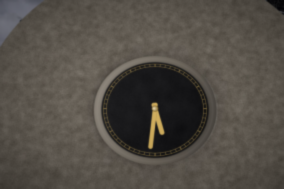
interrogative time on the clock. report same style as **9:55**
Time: **5:31**
